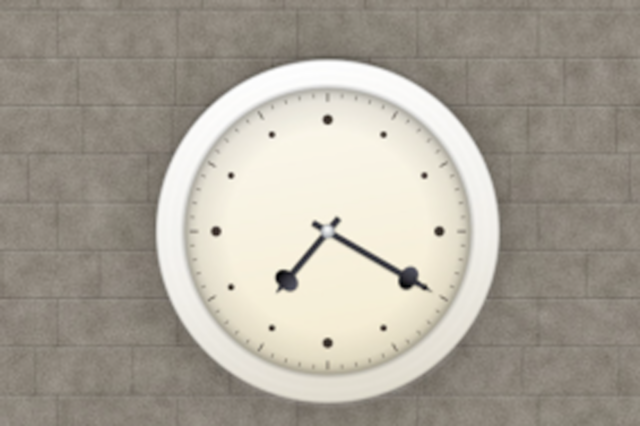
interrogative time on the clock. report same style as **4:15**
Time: **7:20**
